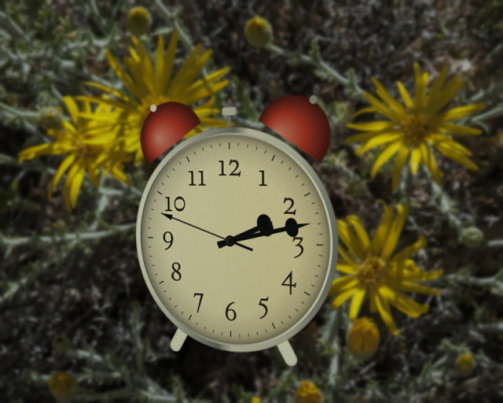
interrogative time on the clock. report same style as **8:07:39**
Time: **2:12:48**
